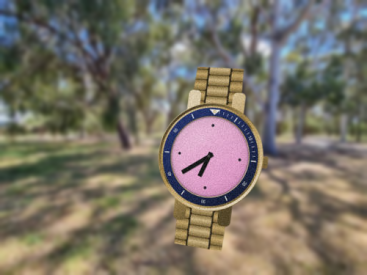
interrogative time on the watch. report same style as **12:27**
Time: **6:39**
